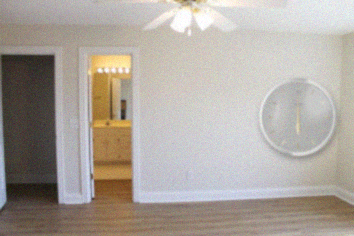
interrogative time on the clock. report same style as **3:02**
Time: **6:00**
